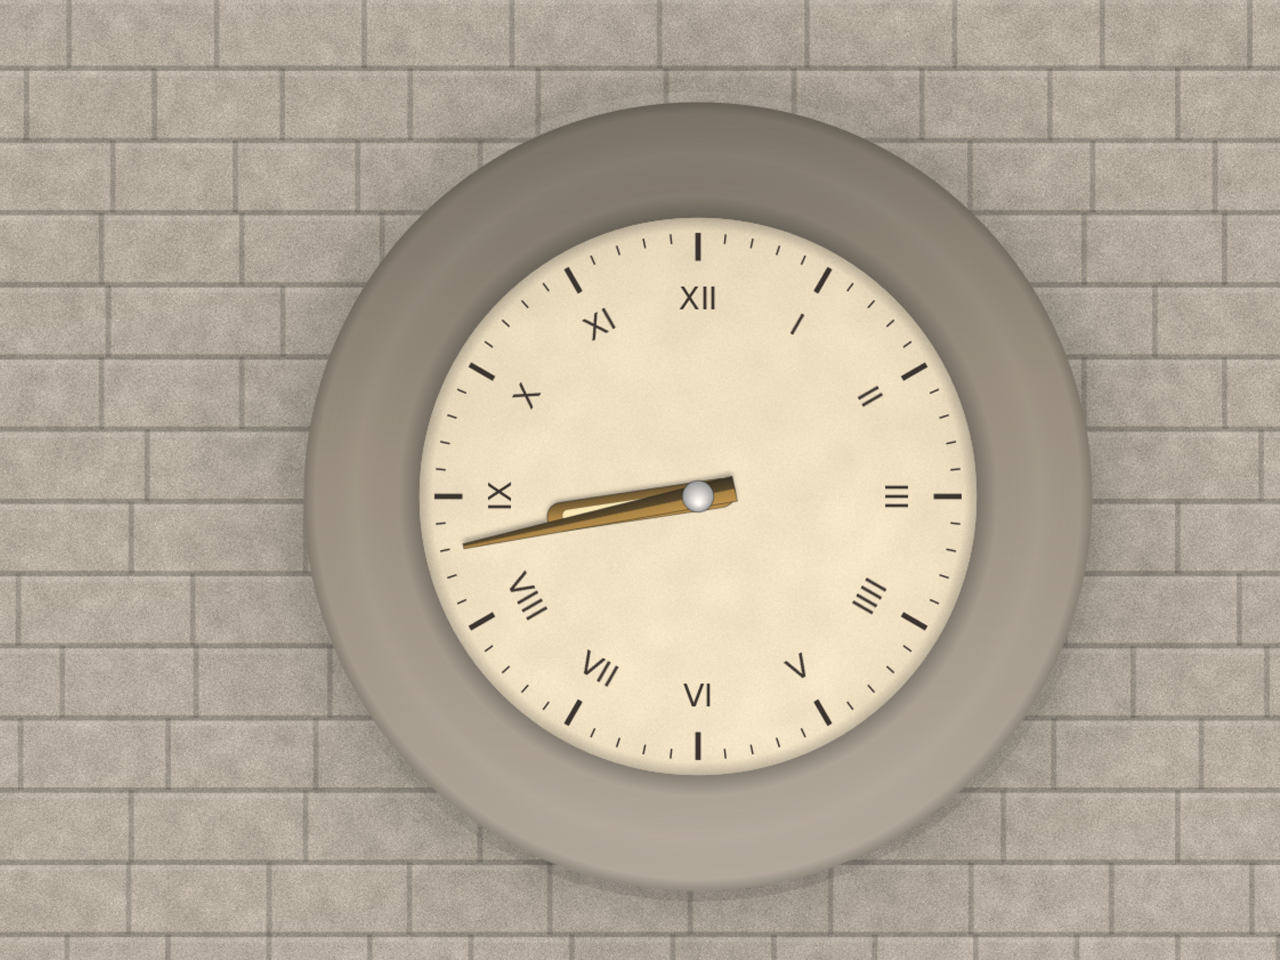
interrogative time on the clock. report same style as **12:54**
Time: **8:43**
